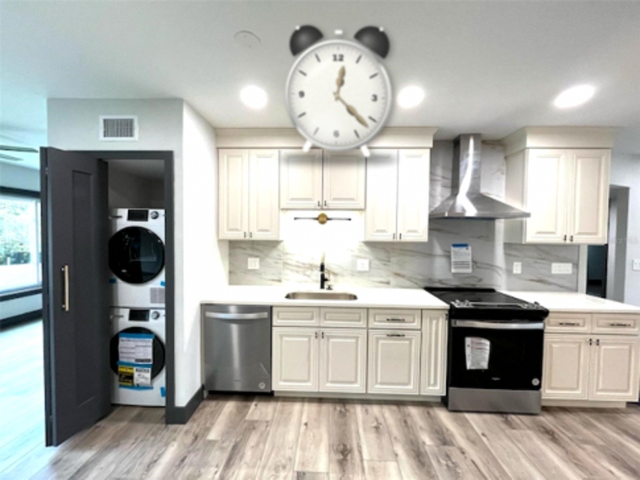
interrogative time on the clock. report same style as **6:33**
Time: **12:22**
